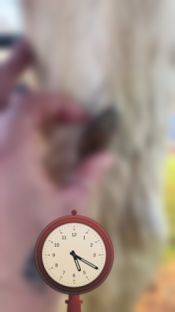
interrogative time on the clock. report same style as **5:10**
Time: **5:20**
